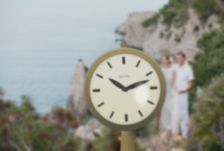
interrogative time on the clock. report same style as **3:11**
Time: **10:12**
